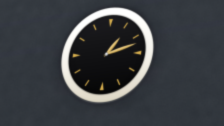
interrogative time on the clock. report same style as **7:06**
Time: **1:12**
